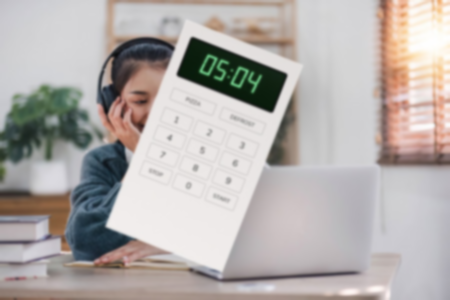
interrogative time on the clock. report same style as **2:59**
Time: **5:04**
